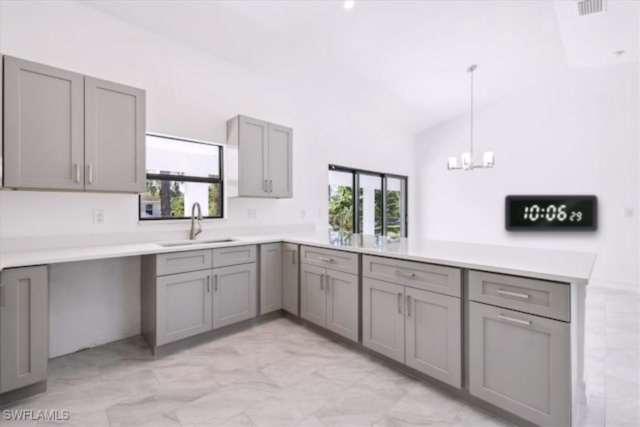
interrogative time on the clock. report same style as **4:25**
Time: **10:06**
